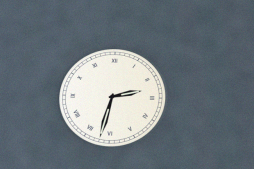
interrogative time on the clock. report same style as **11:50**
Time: **2:32**
